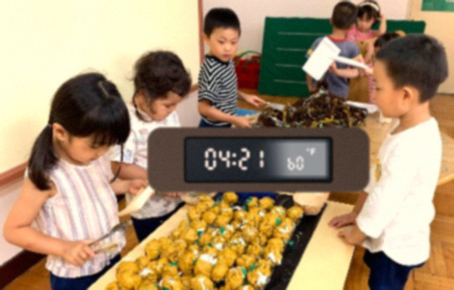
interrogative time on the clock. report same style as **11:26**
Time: **4:21**
